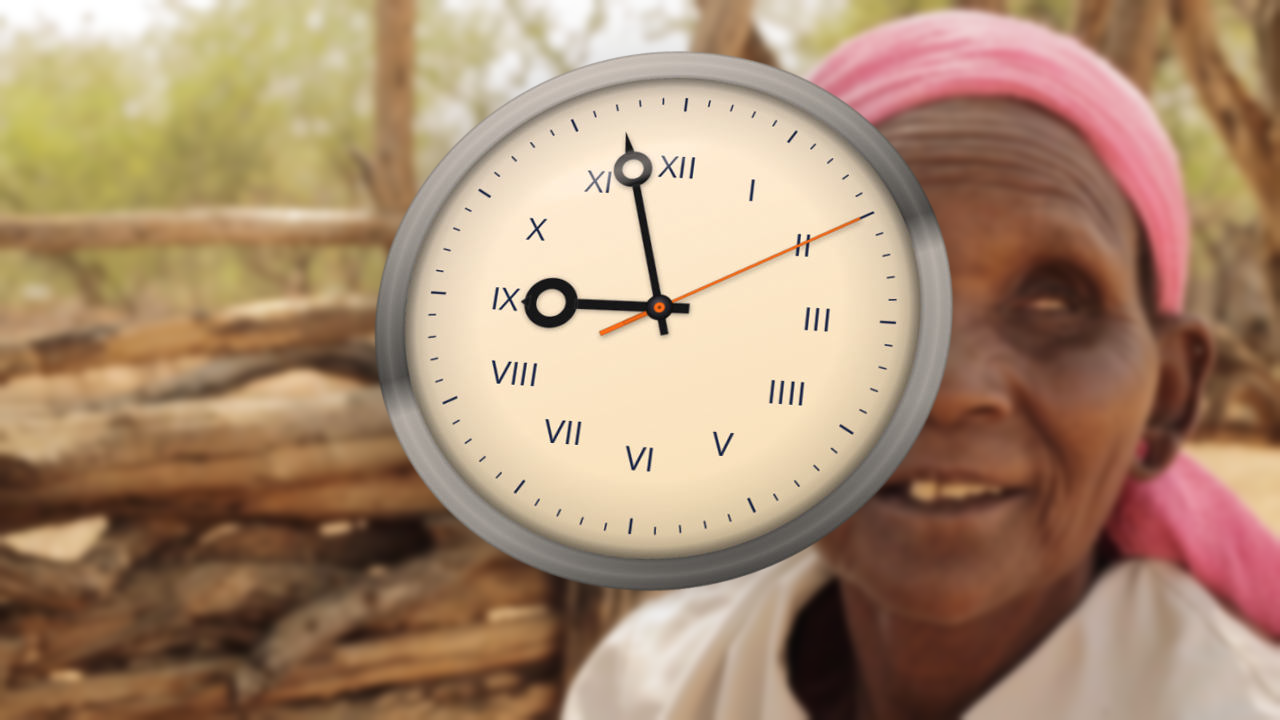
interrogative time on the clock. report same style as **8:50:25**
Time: **8:57:10**
